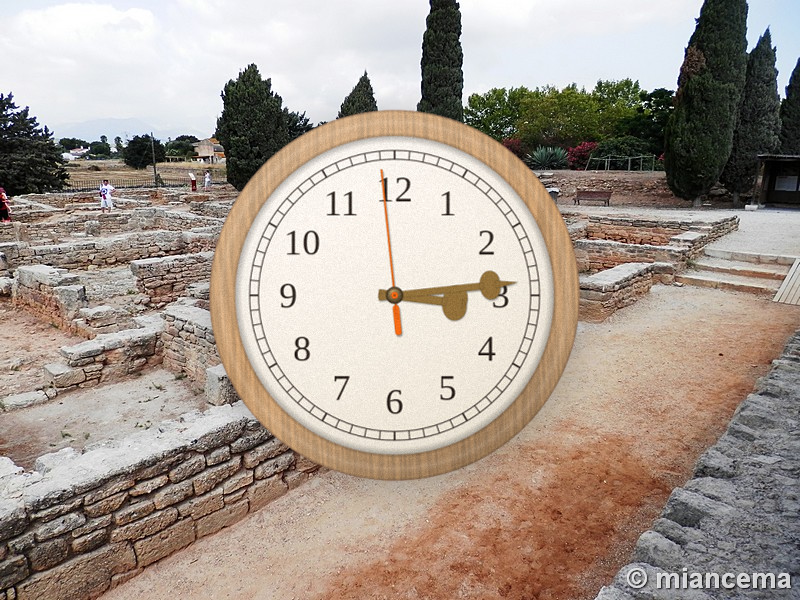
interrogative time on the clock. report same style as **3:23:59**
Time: **3:13:59**
